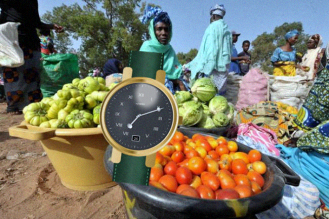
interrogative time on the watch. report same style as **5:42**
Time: **7:11**
